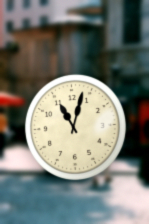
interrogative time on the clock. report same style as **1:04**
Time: **11:03**
